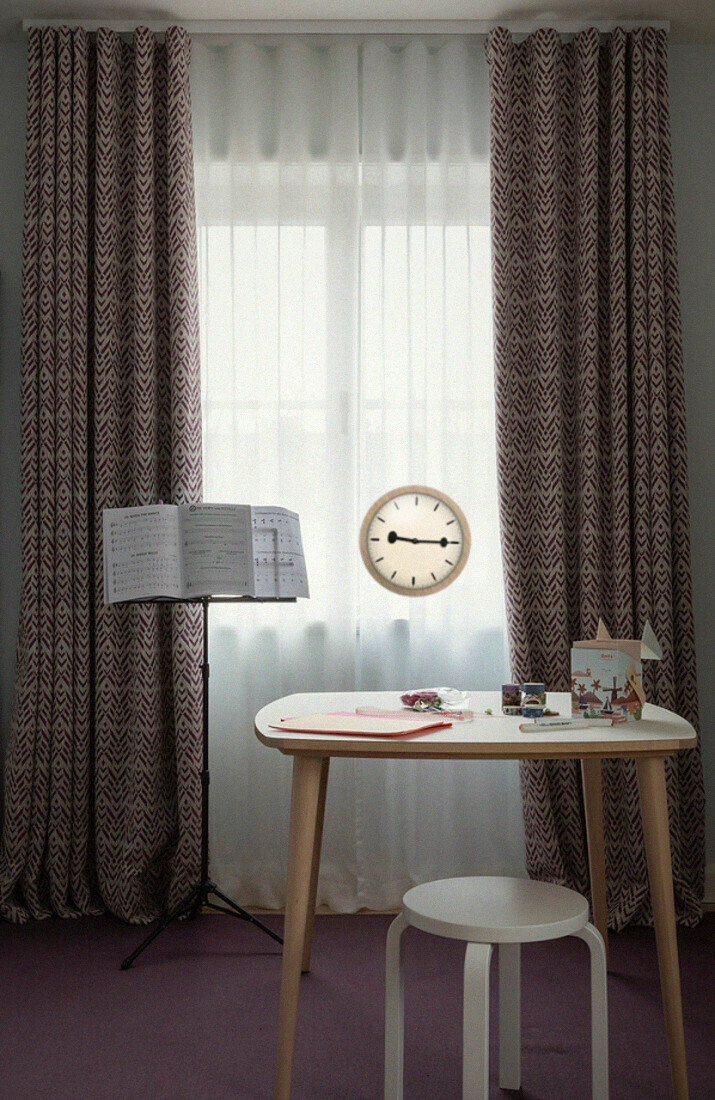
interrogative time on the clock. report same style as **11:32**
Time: **9:15**
